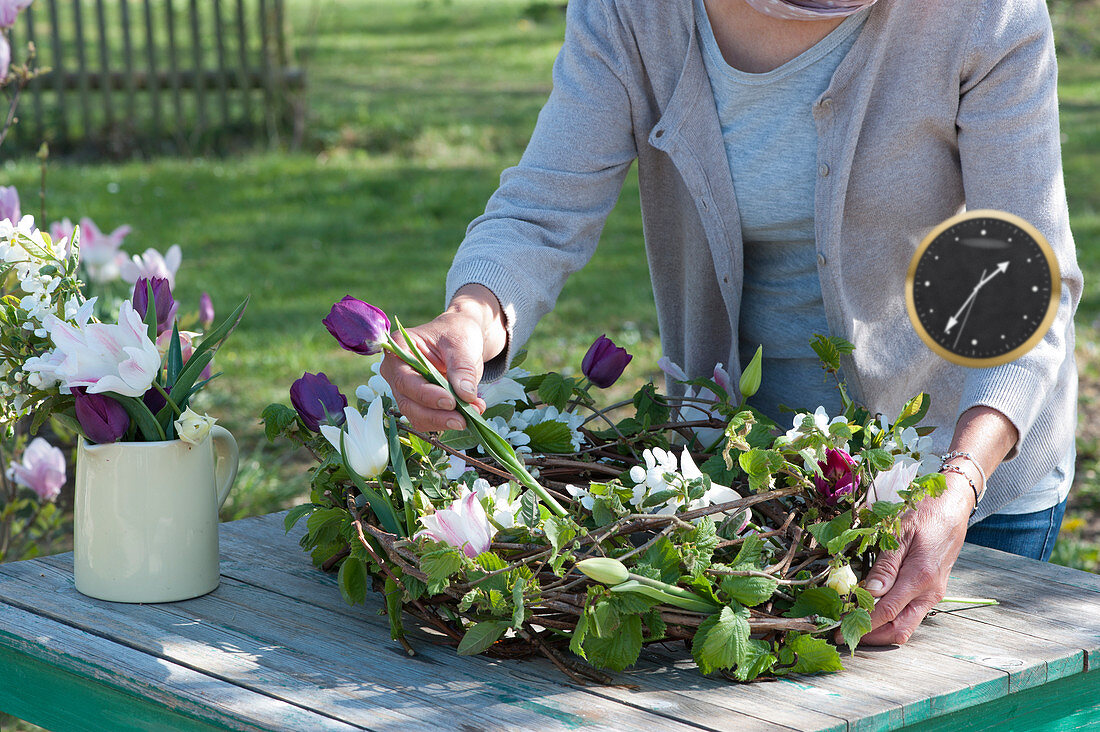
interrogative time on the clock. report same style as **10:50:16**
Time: **1:35:33**
